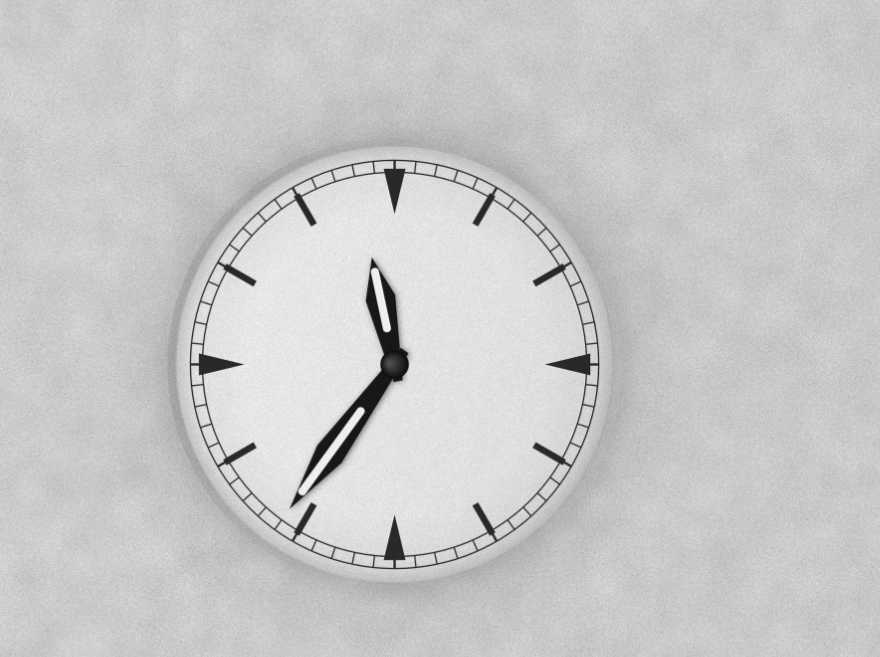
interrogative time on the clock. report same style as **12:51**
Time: **11:36**
